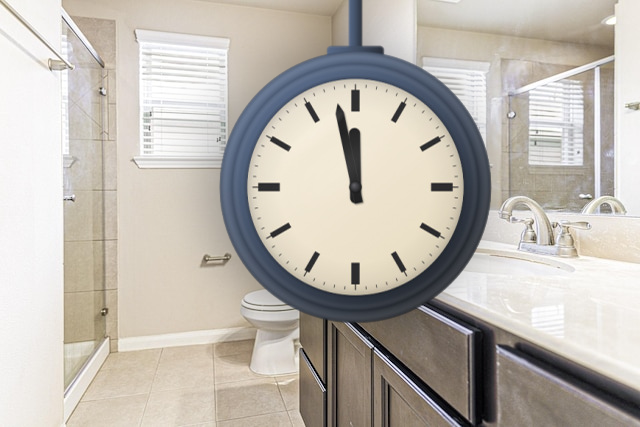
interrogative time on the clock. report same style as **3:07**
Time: **11:58**
